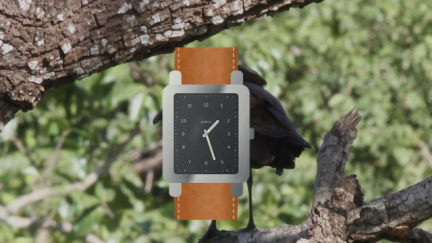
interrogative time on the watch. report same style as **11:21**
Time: **1:27**
